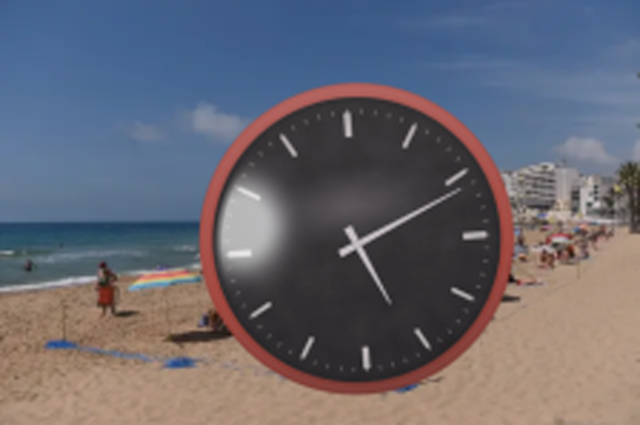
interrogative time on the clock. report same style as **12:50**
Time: **5:11**
